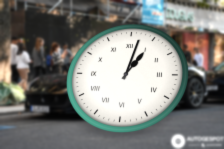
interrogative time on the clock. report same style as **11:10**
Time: **1:02**
